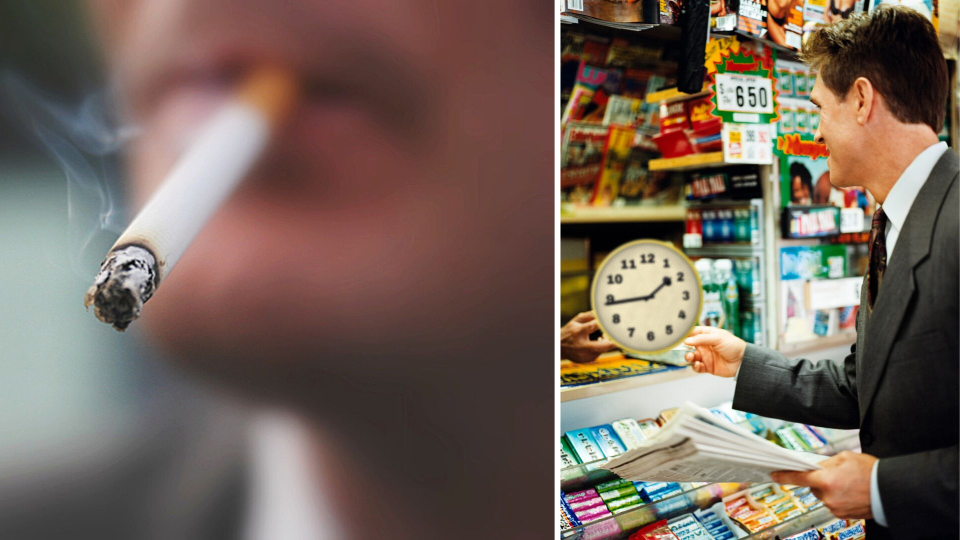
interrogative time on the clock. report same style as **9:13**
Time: **1:44**
